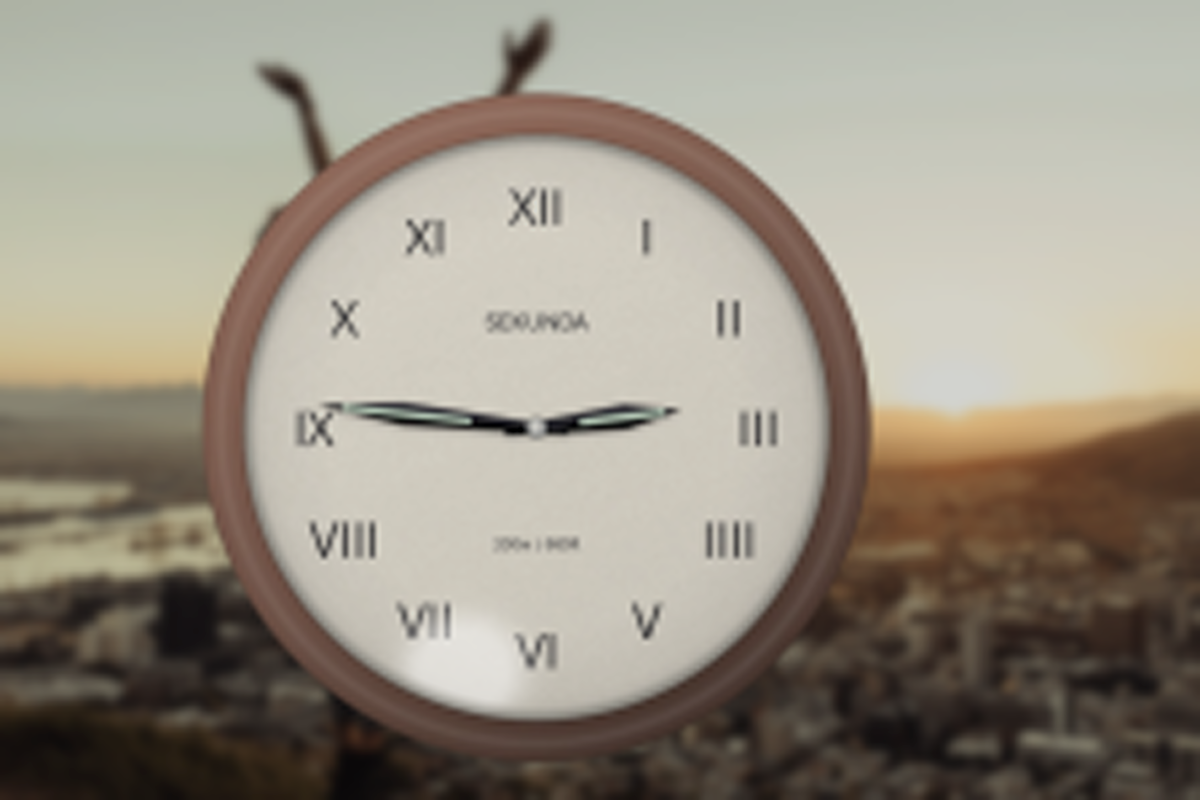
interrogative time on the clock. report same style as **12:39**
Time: **2:46**
